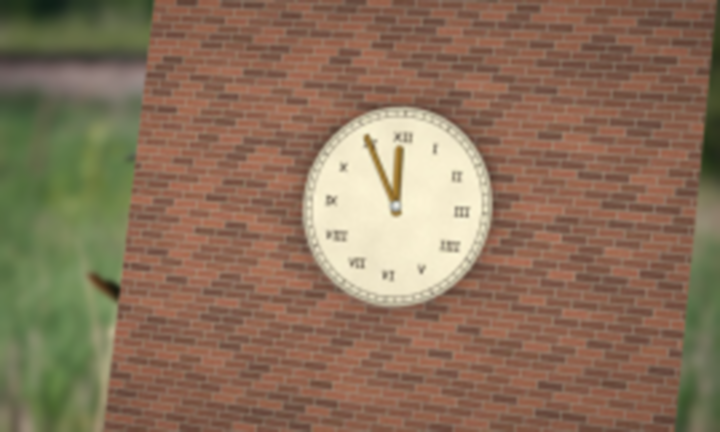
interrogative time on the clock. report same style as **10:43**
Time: **11:55**
